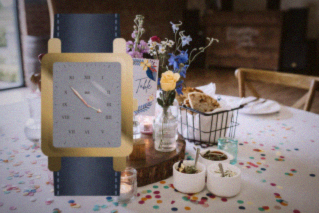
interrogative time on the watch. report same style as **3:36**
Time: **3:53**
